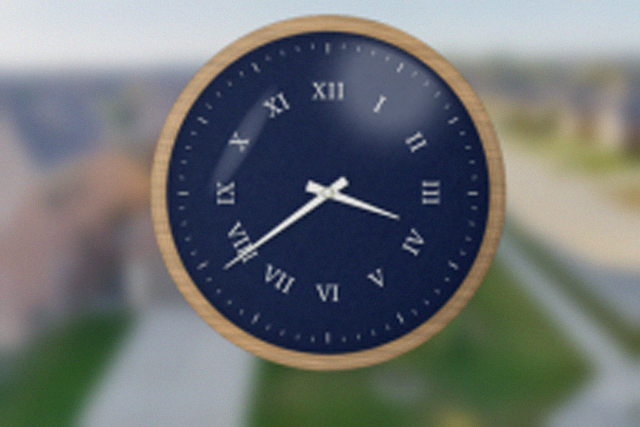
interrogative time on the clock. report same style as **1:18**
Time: **3:39**
